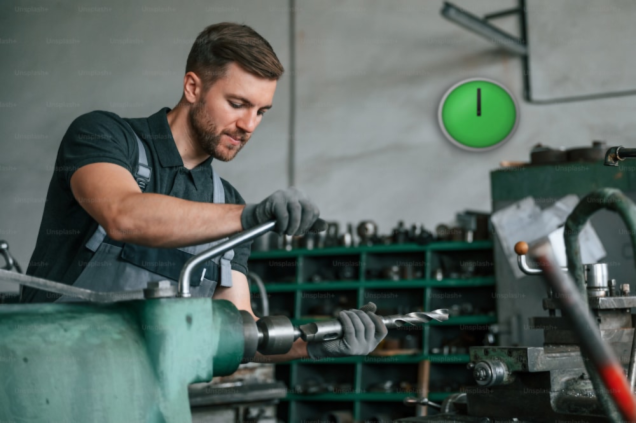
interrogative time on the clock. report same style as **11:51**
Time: **12:00**
